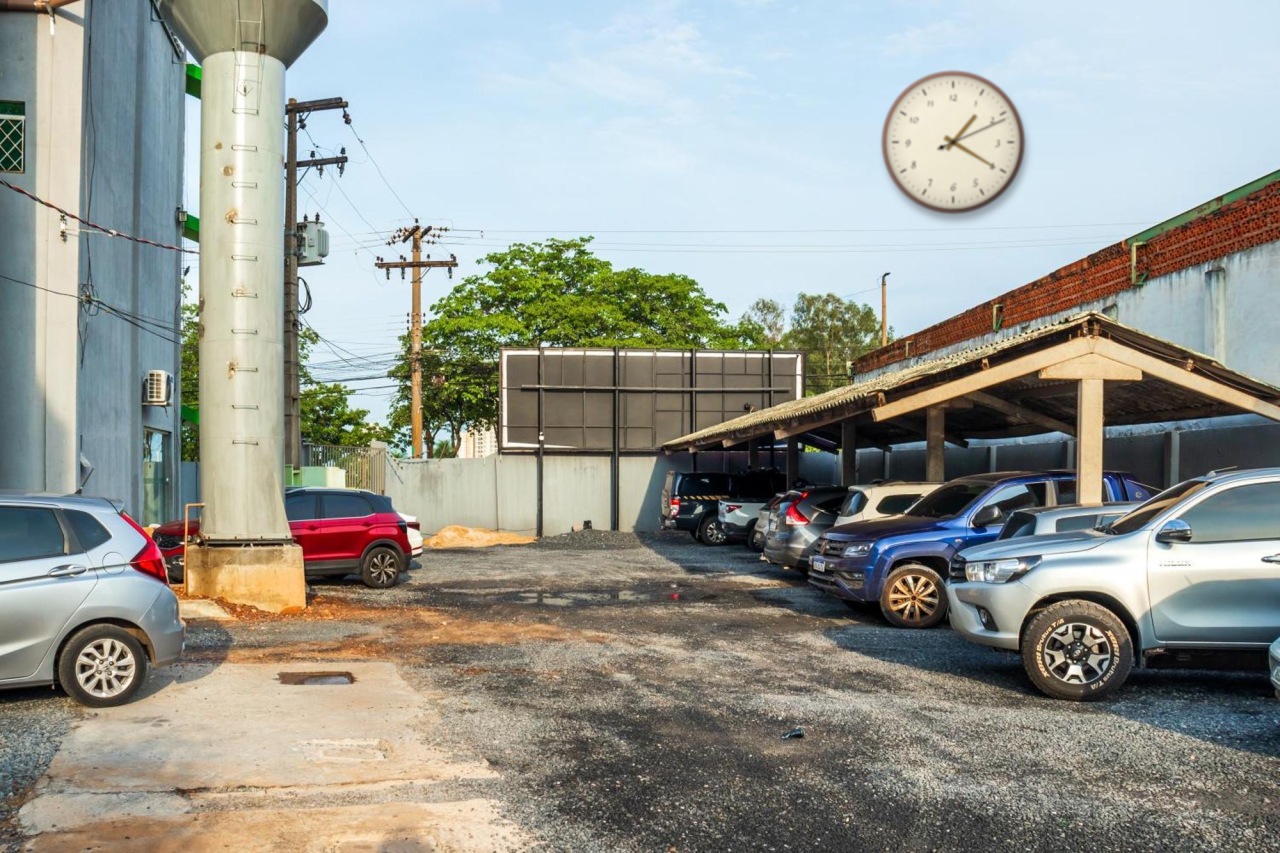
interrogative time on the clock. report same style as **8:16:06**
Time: **1:20:11**
